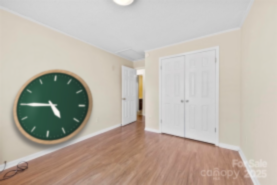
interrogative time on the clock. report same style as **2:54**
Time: **4:45**
